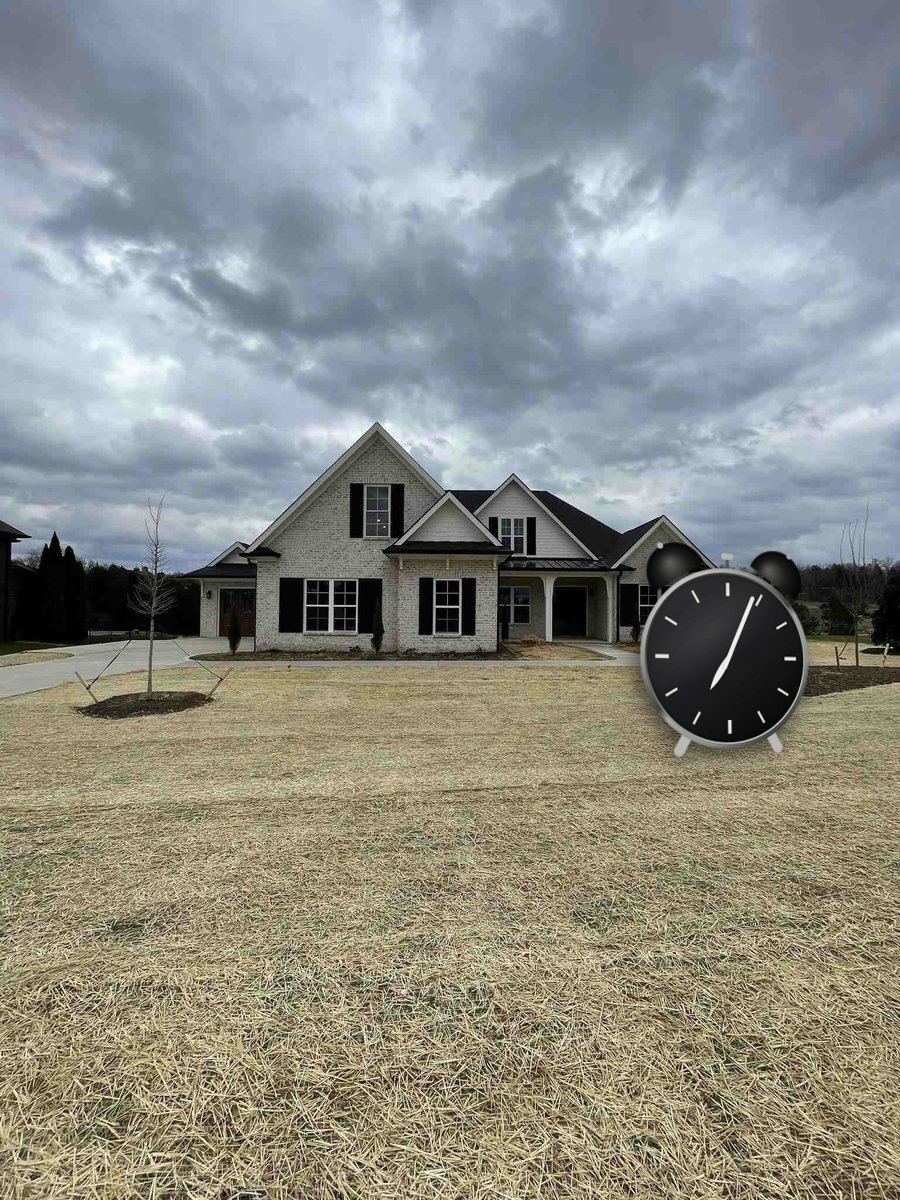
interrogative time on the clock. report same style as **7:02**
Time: **7:04**
